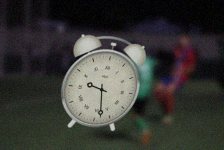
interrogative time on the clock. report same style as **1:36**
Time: **9:28**
